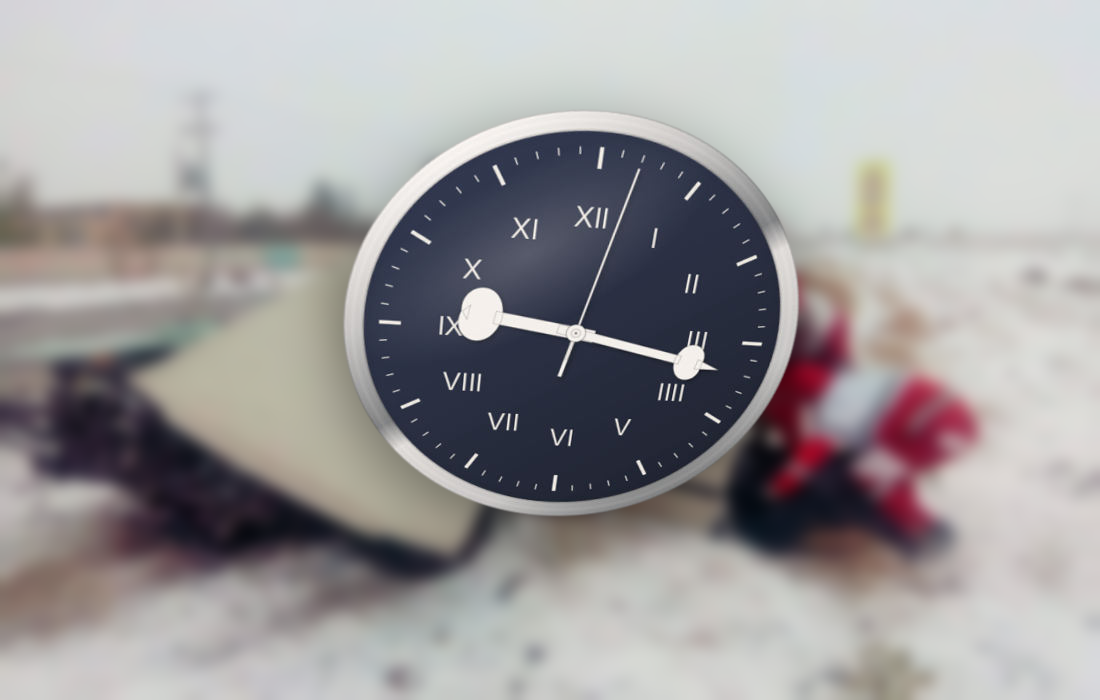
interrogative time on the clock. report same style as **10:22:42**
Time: **9:17:02**
